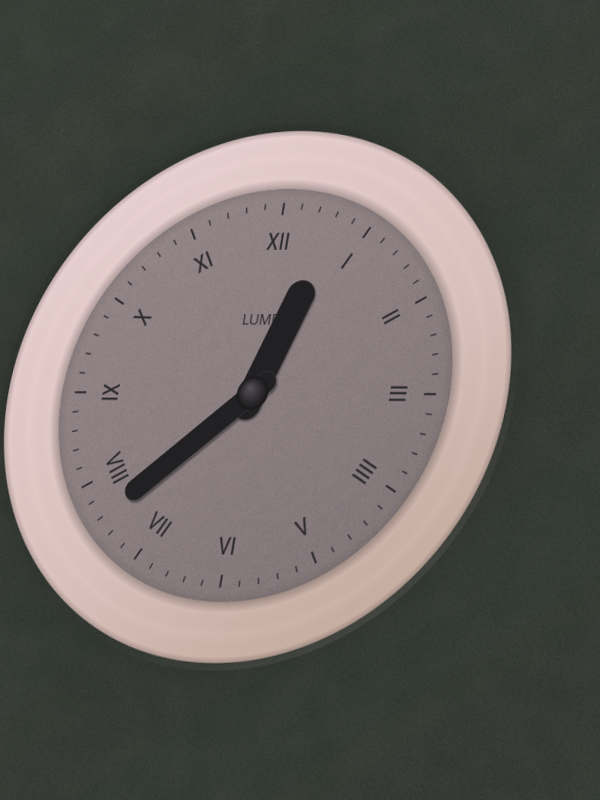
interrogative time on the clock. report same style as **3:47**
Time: **12:38**
